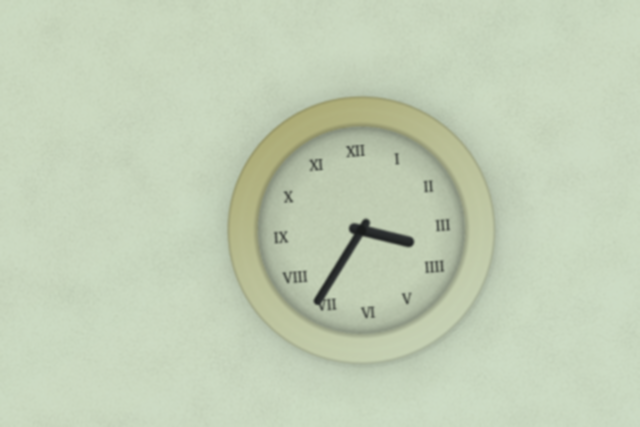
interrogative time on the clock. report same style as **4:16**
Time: **3:36**
